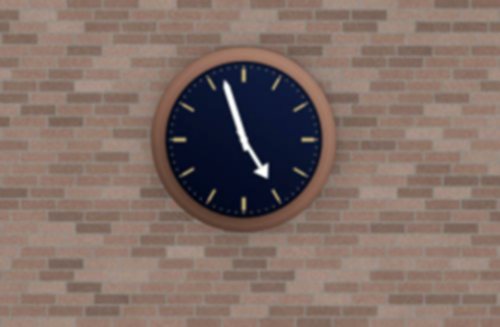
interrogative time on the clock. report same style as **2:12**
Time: **4:57**
